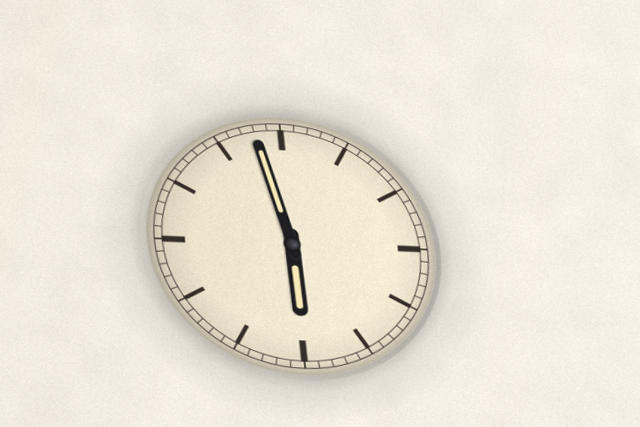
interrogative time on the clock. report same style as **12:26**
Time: **5:58**
